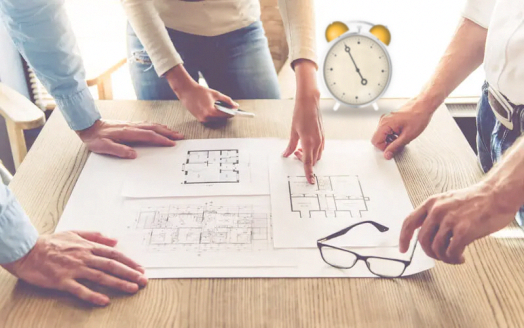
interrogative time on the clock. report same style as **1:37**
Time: **4:55**
